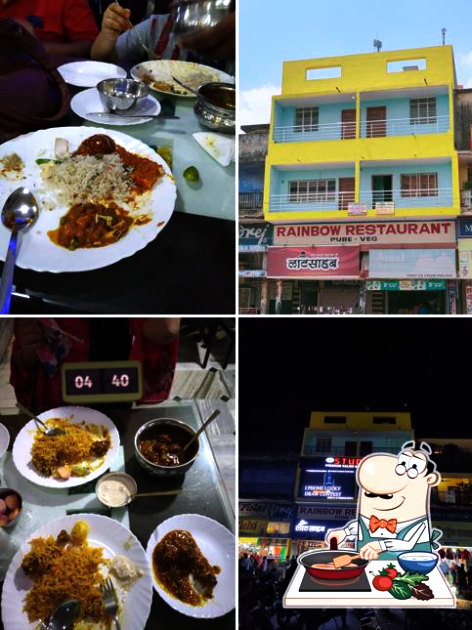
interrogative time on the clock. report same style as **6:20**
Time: **4:40**
